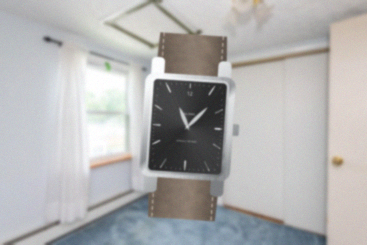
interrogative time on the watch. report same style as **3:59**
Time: **11:07**
